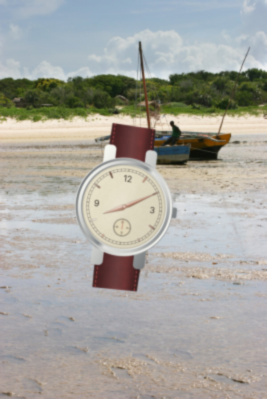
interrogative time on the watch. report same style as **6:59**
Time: **8:10**
